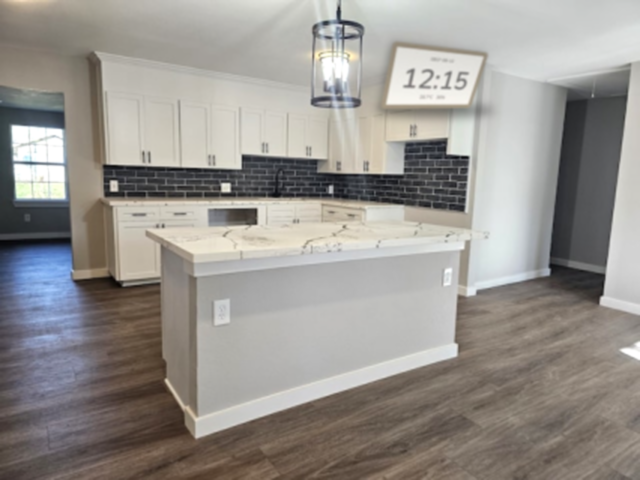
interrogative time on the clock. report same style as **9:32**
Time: **12:15**
